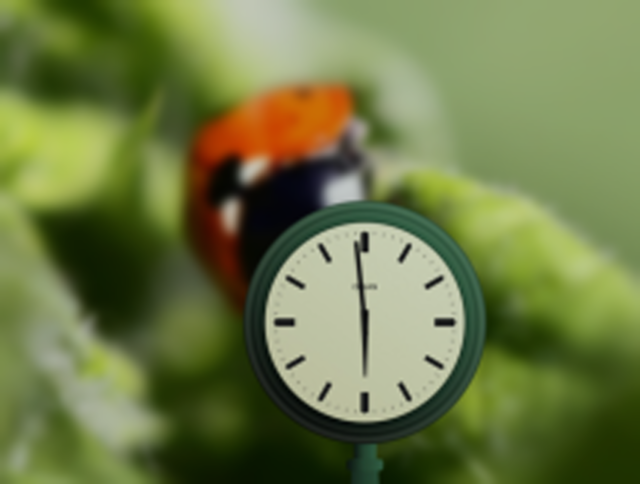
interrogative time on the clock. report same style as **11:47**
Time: **5:59**
